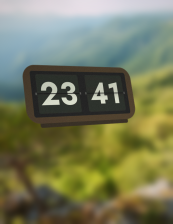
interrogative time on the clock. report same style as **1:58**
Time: **23:41**
